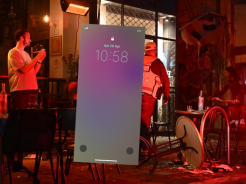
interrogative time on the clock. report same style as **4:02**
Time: **10:58**
